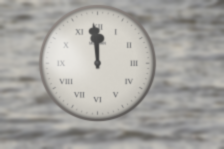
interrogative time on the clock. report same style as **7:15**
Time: **11:59**
